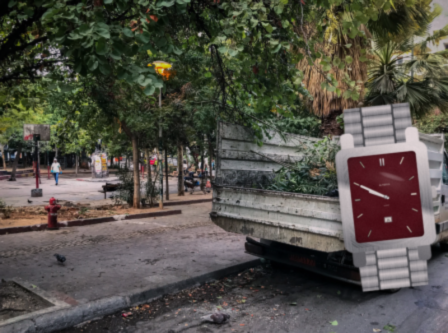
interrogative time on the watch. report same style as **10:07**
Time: **9:50**
